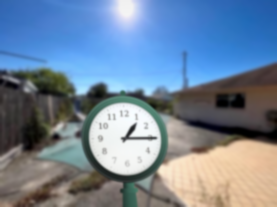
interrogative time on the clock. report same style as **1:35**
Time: **1:15**
